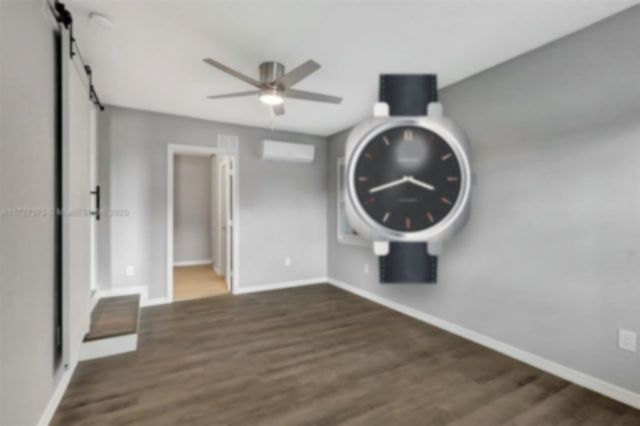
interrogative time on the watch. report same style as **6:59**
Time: **3:42**
